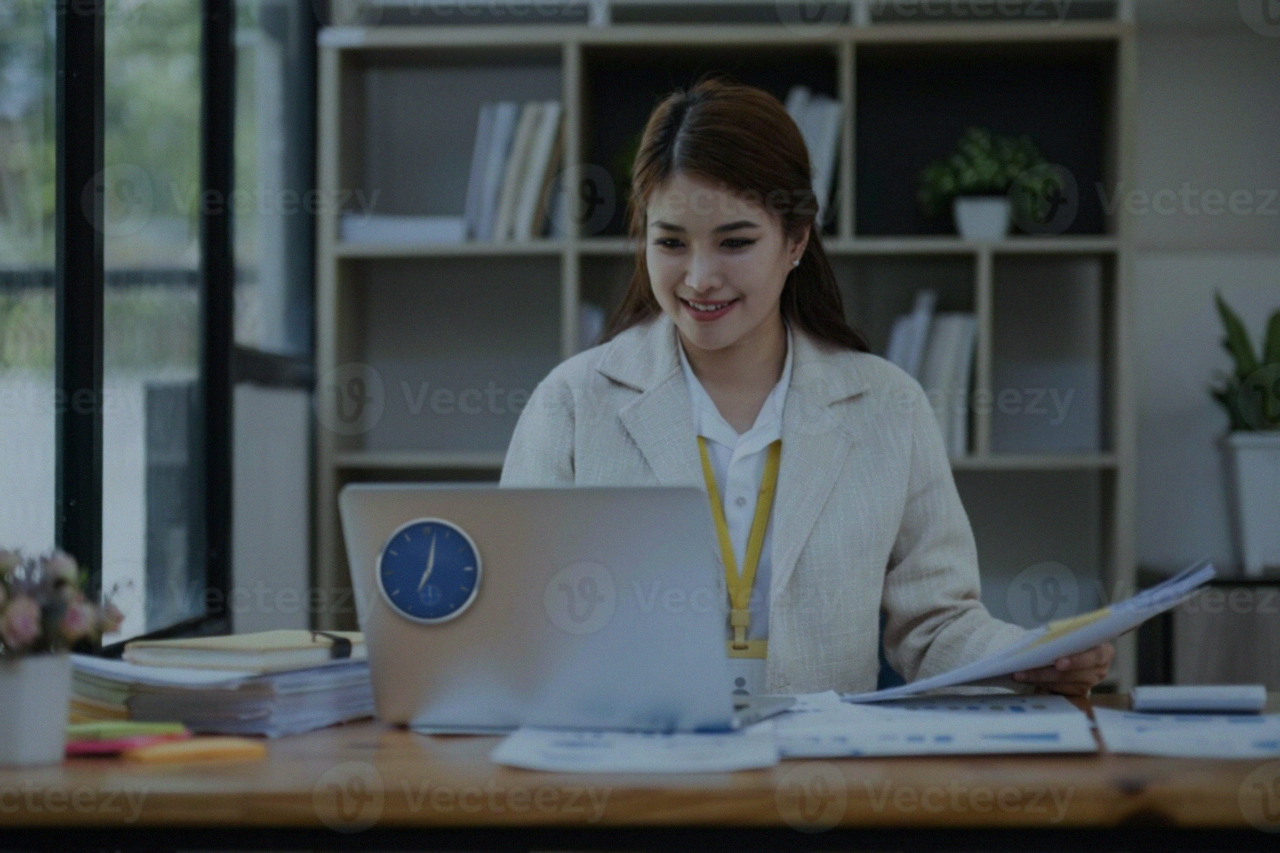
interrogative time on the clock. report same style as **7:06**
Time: **7:02**
